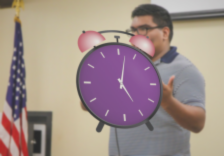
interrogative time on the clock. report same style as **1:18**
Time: **5:02**
